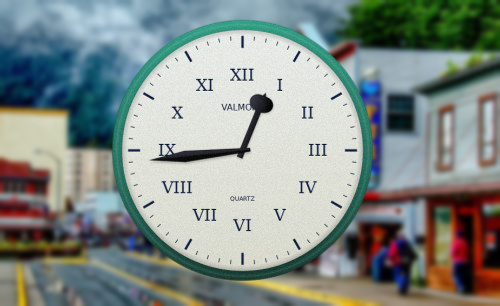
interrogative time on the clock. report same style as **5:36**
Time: **12:44**
